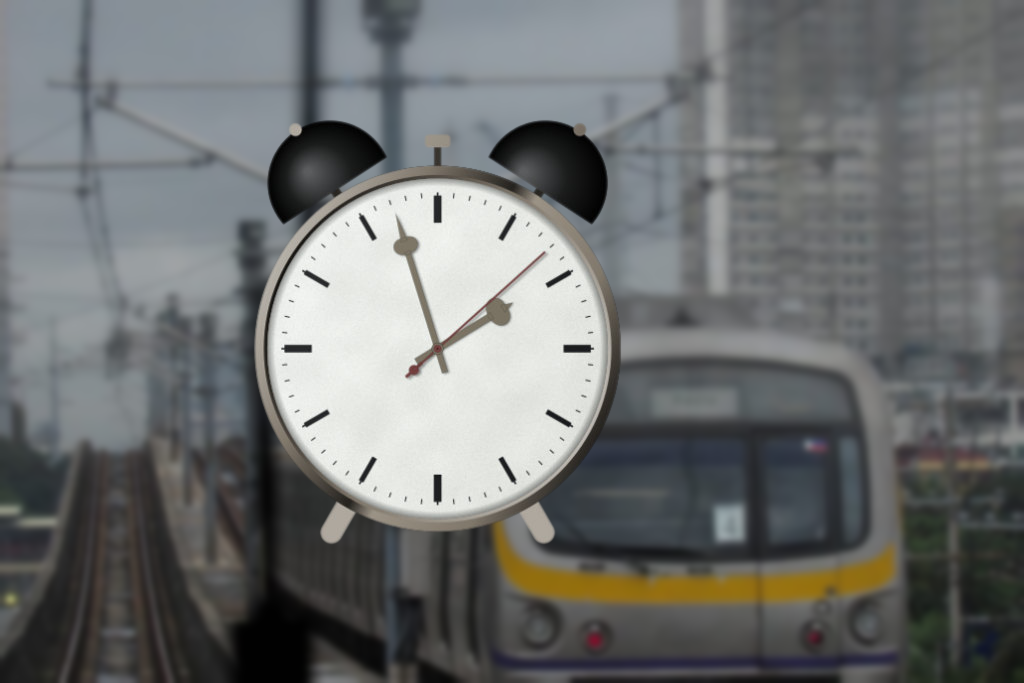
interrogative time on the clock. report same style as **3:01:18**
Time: **1:57:08**
